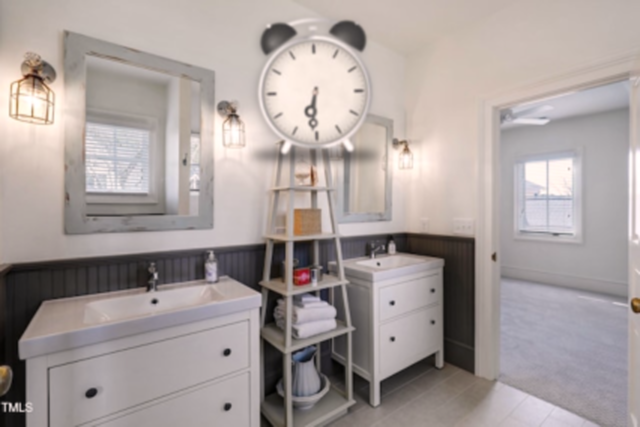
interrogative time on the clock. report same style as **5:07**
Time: **6:31**
